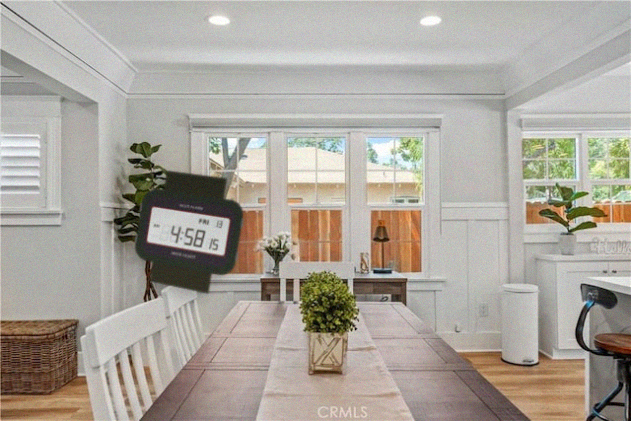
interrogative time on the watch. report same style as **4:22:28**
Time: **4:58:15**
